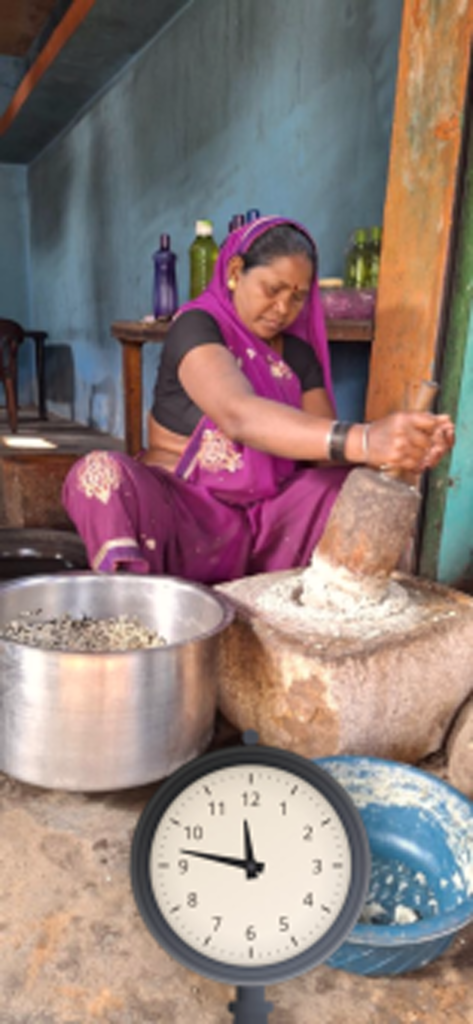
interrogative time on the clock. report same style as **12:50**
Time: **11:47**
